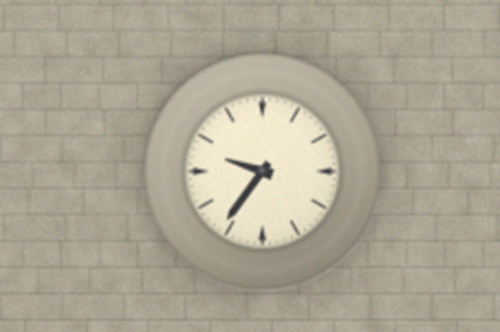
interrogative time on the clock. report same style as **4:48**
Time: **9:36**
